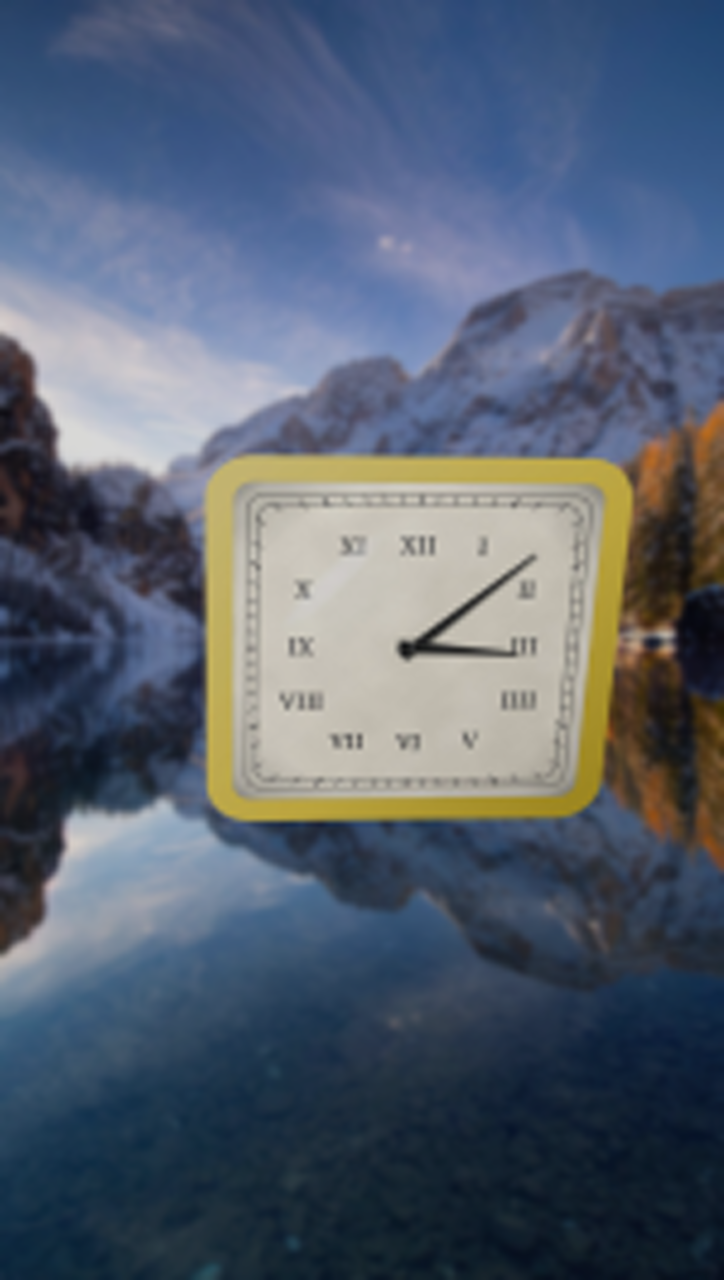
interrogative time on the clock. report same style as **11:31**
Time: **3:08**
